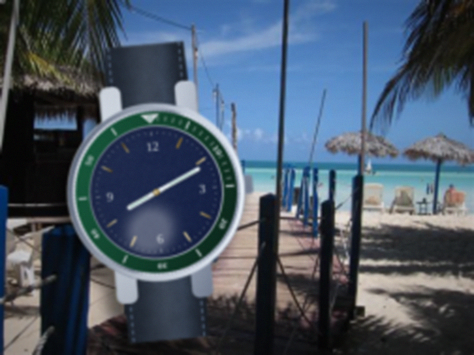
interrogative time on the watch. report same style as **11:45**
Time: **8:11**
